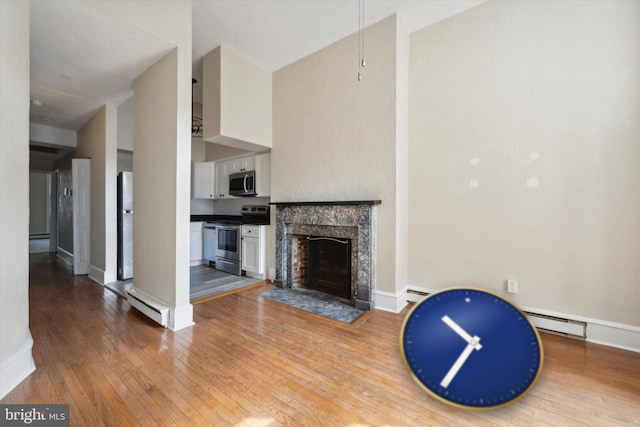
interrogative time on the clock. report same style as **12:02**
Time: **10:36**
